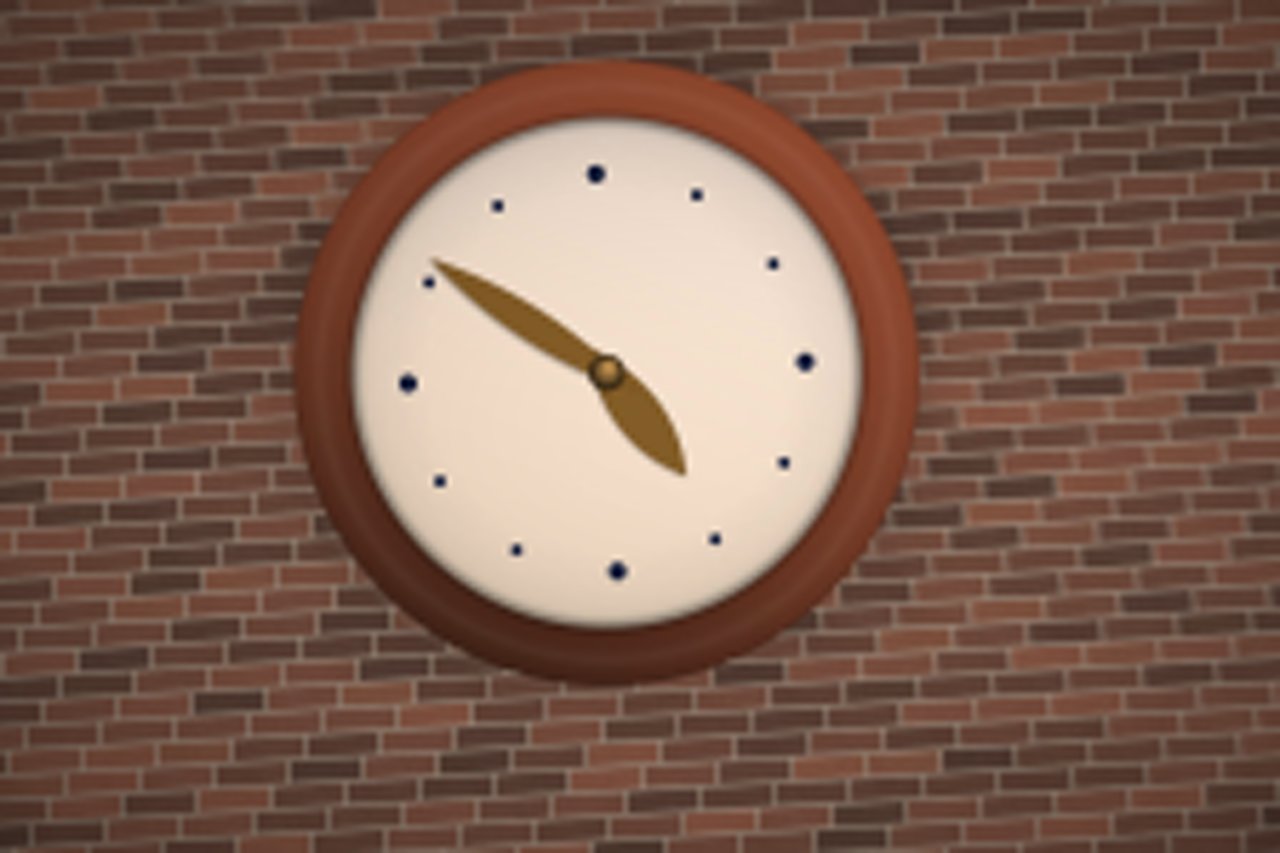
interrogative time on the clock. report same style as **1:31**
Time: **4:51**
